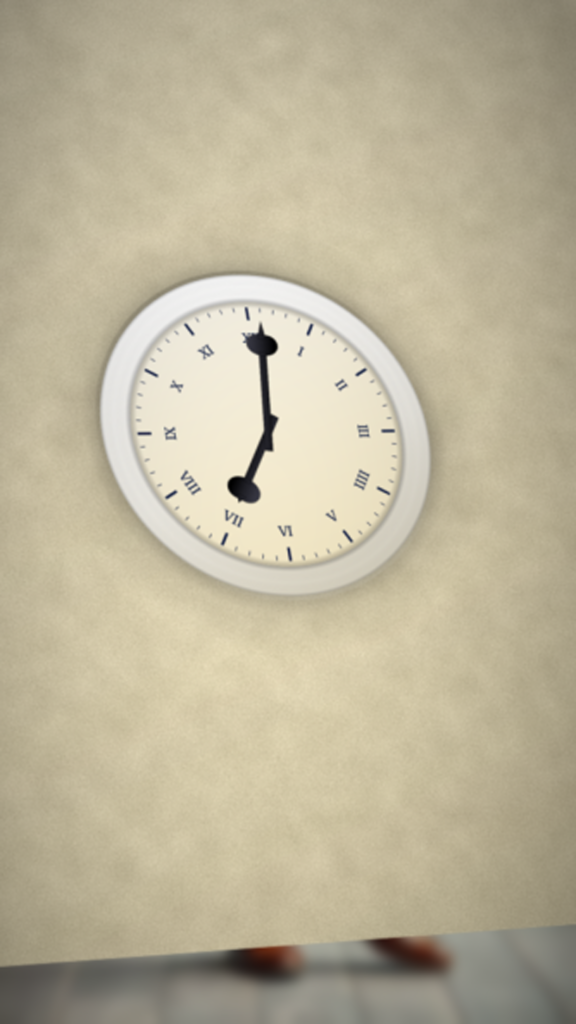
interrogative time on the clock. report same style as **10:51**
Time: **7:01**
